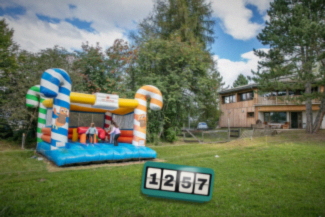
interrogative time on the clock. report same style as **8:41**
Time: **12:57**
